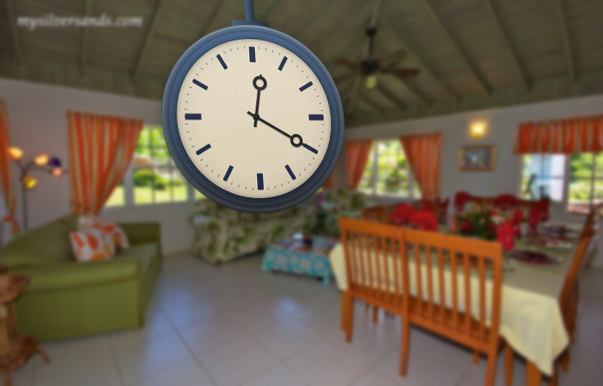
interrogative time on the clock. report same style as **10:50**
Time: **12:20**
